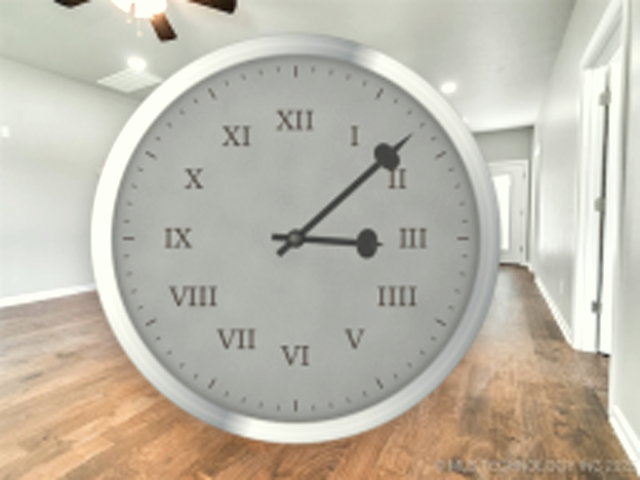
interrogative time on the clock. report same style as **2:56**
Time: **3:08**
